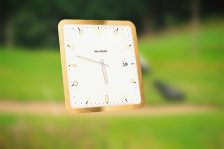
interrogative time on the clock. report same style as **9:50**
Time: **5:48**
